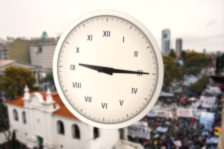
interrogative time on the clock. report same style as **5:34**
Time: **9:15**
